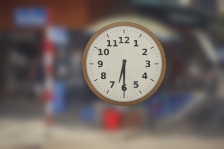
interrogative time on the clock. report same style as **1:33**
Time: **6:30**
